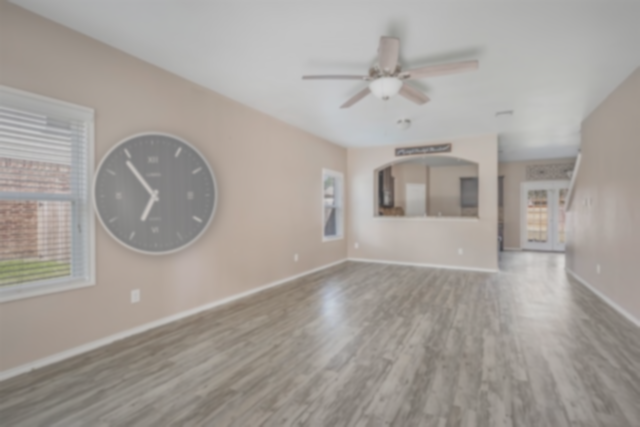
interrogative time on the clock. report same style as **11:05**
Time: **6:54**
